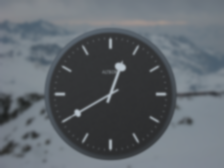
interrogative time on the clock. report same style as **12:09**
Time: **12:40**
